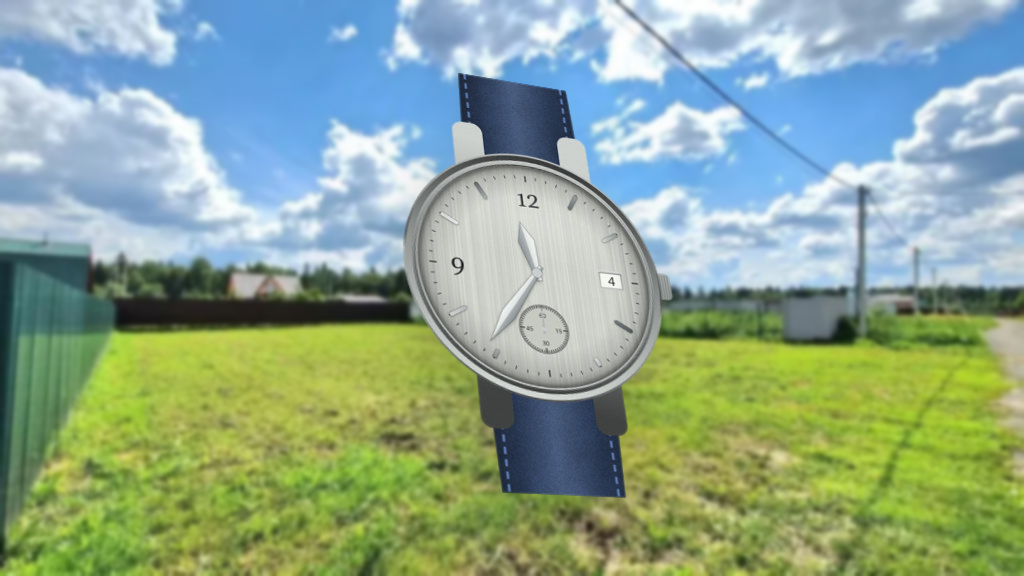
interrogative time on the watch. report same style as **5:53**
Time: **11:36**
